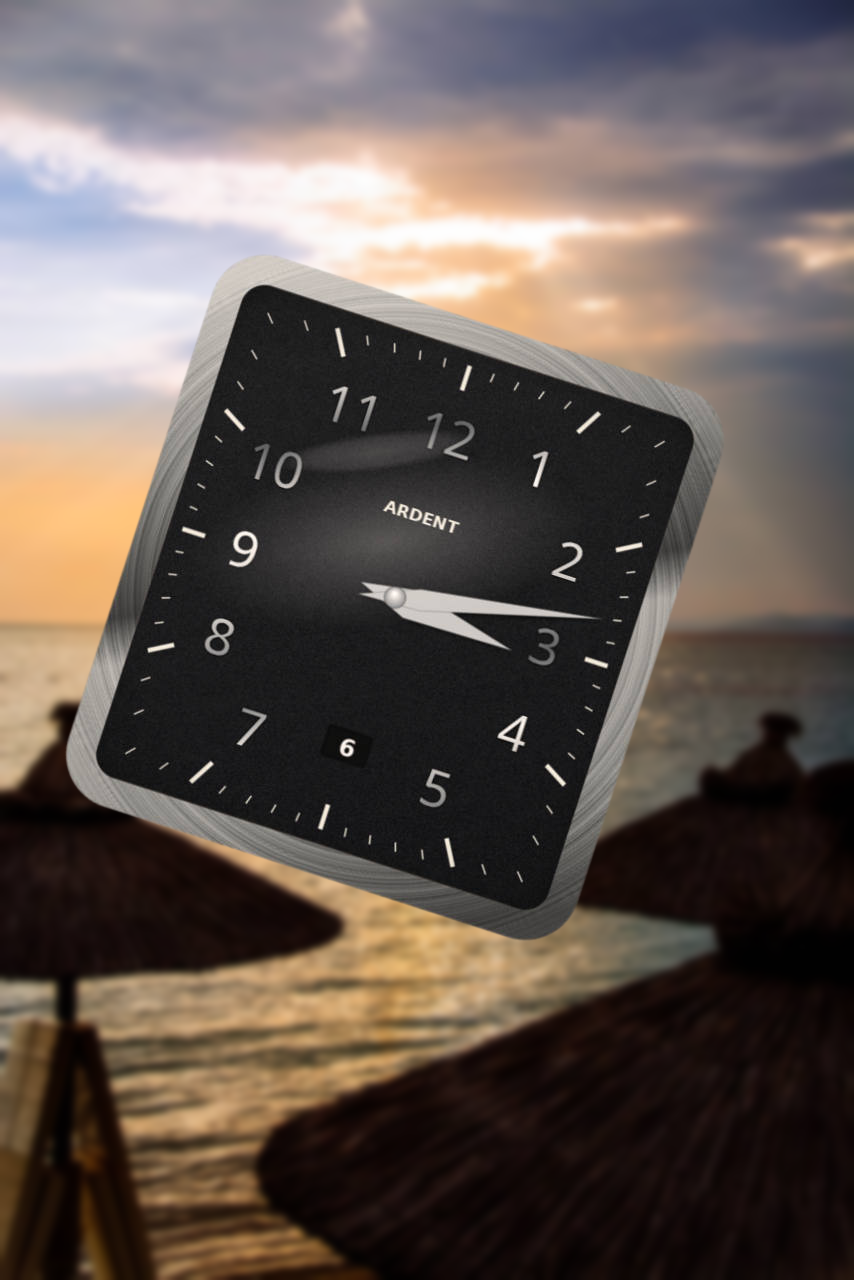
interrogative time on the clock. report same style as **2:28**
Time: **3:13**
